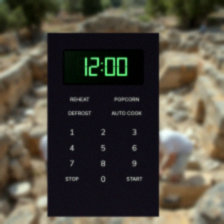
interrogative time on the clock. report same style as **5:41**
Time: **12:00**
